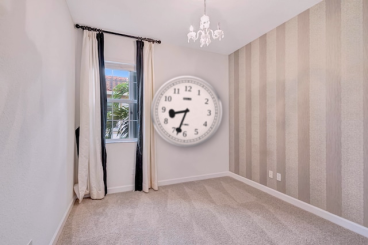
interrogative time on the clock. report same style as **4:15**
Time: **8:33**
